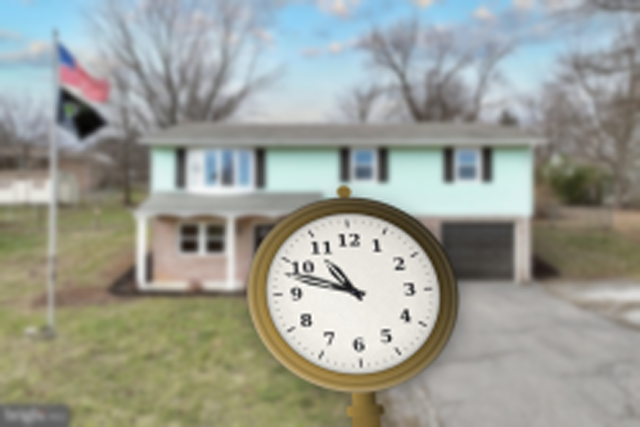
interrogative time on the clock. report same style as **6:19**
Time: **10:48**
